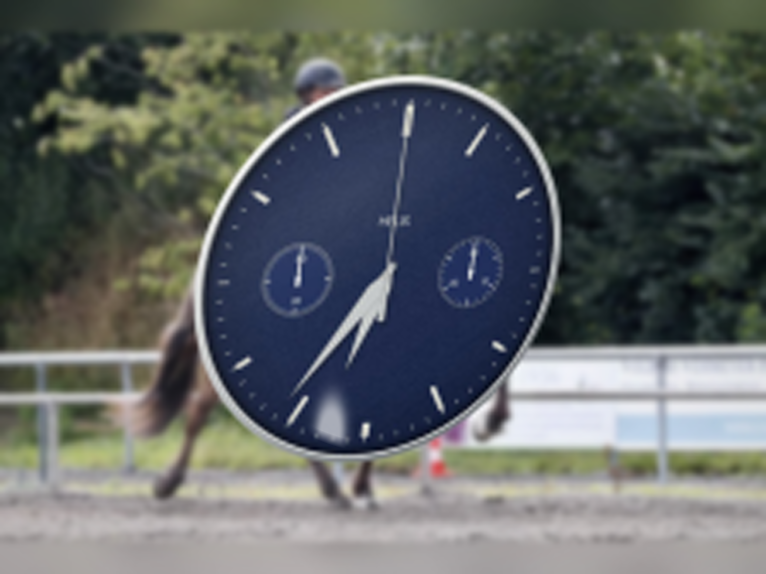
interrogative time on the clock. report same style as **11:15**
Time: **6:36**
